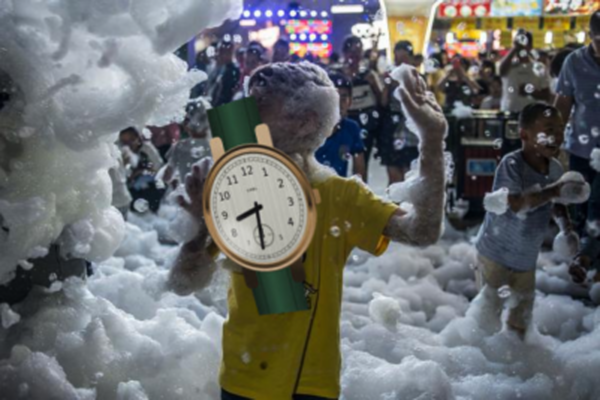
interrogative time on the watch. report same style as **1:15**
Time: **8:31**
